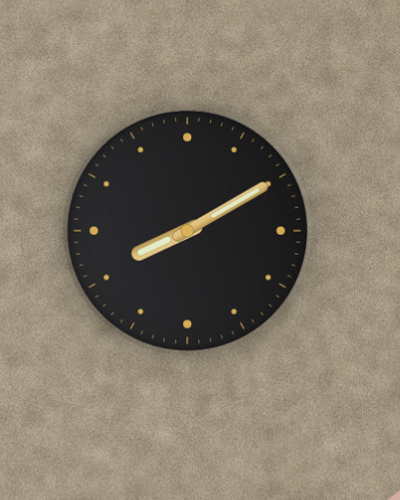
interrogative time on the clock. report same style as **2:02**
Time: **8:10**
